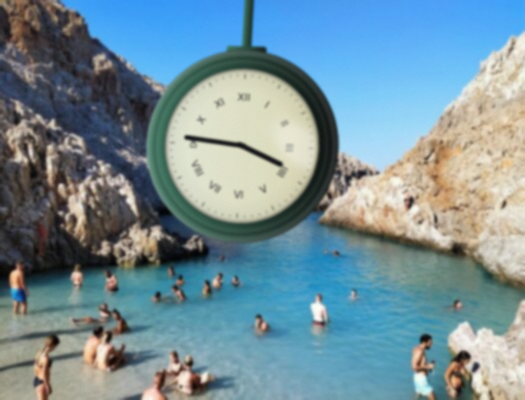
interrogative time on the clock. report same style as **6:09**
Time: **3:46**
